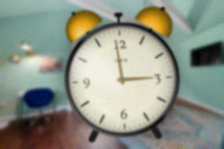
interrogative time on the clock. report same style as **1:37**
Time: **2:59**
